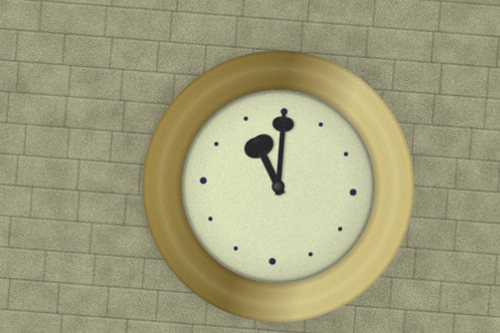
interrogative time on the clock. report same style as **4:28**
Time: **11:00**
